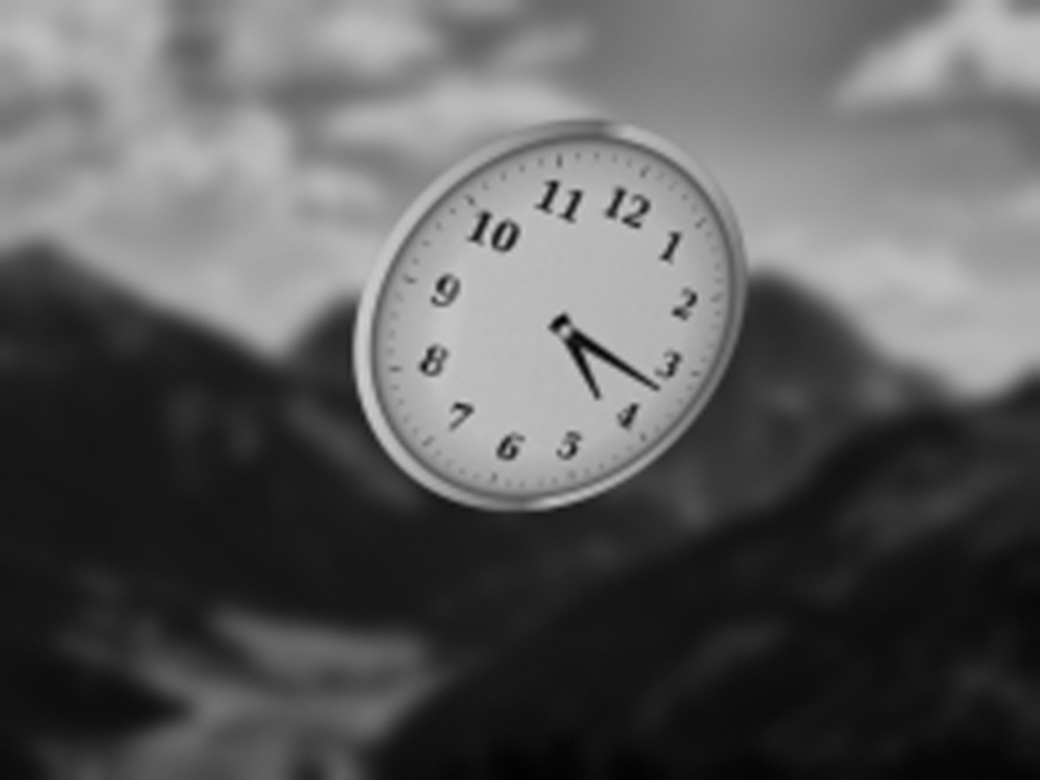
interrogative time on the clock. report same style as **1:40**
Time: **4:17**
